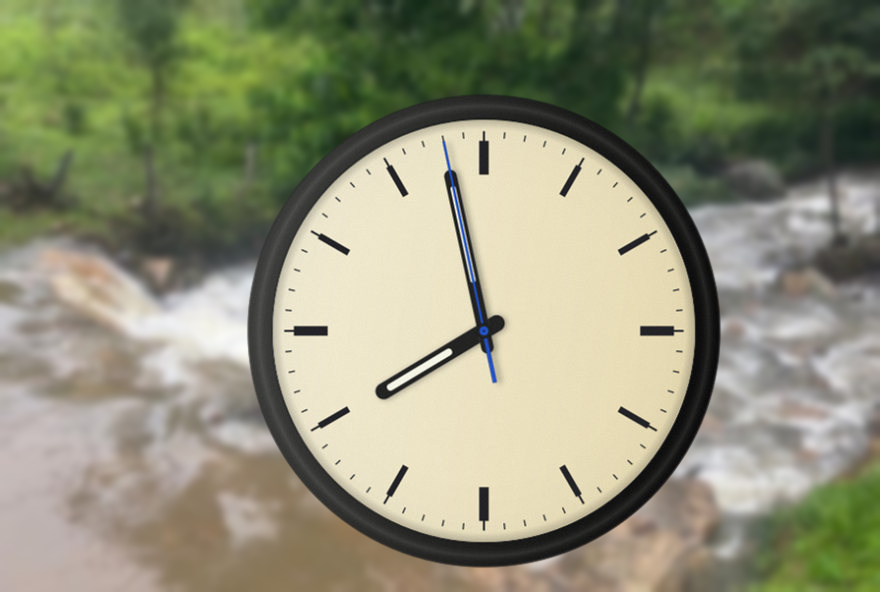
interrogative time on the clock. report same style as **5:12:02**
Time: **7:57:58**
